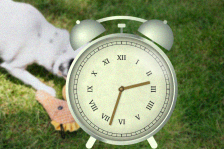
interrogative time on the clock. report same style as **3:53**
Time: **2:33**
